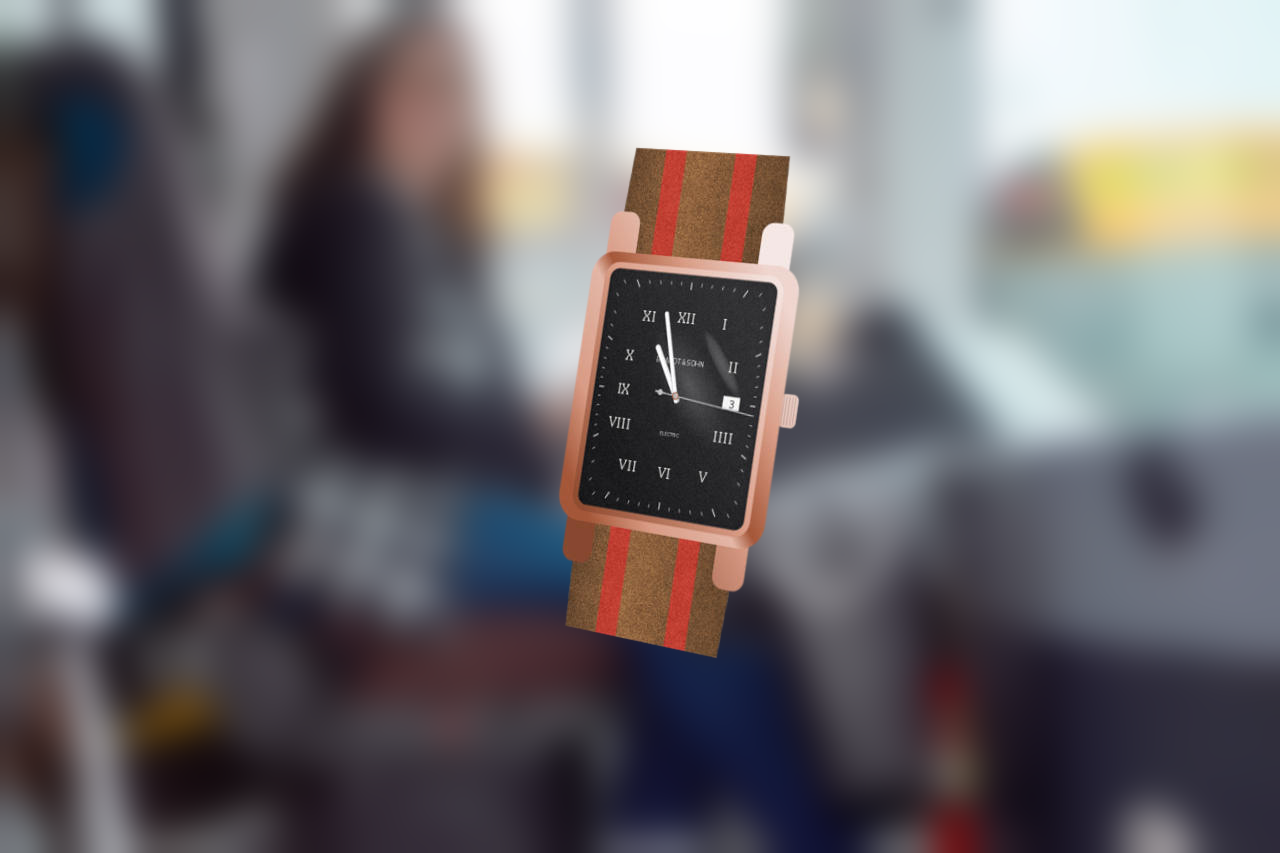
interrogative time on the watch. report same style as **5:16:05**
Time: **10:57:16**
